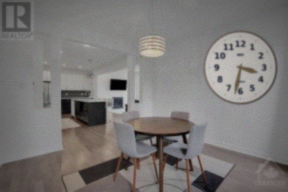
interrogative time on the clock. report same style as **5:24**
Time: **3:32**
